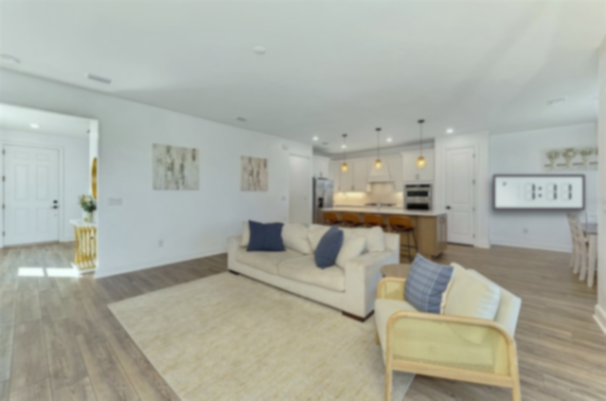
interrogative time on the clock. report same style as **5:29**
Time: **1:11**
